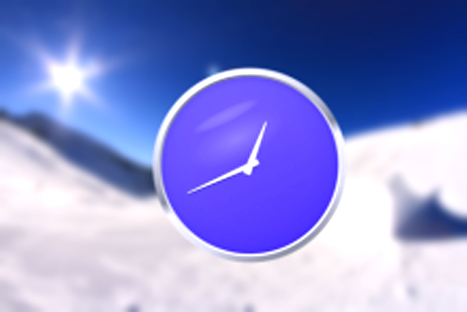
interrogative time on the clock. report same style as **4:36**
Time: **12:41**
